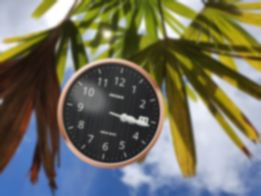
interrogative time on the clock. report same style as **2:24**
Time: **3:16**
